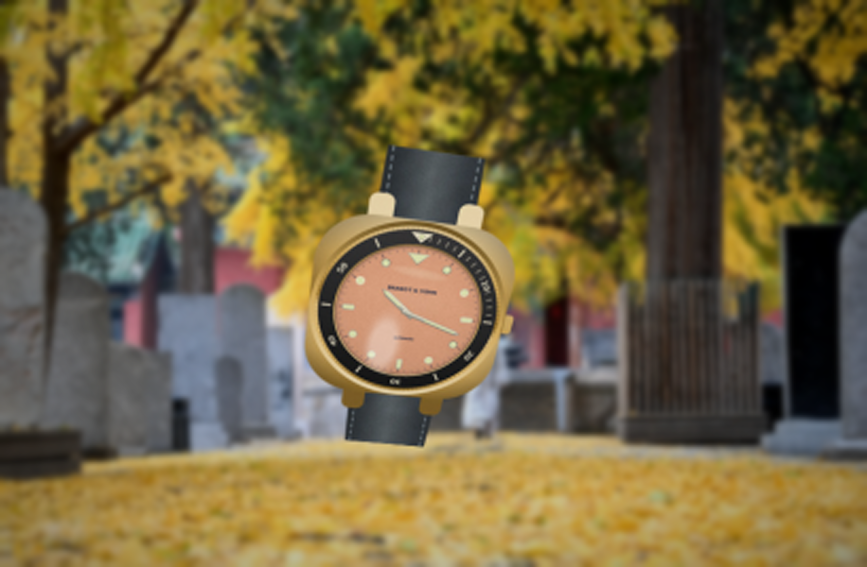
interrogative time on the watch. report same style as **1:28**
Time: **10:18**
